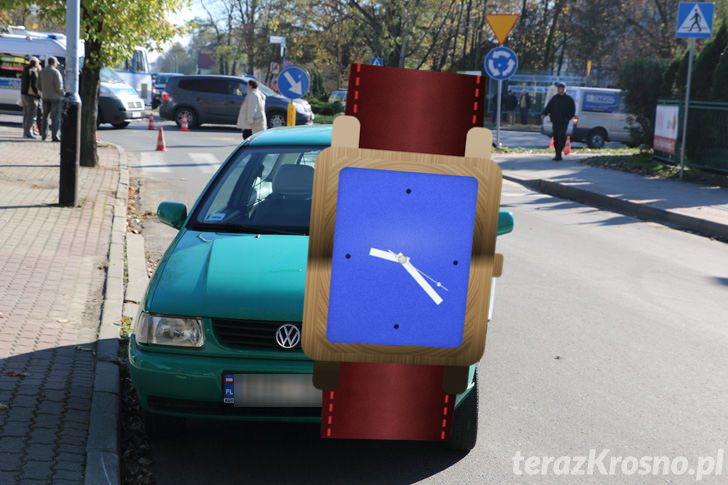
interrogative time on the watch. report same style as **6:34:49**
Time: **9:22:20**
